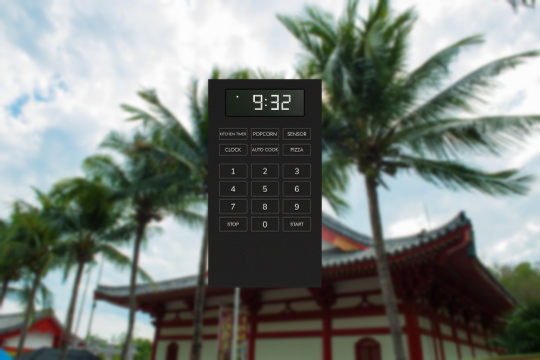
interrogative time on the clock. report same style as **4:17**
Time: **9:32**
